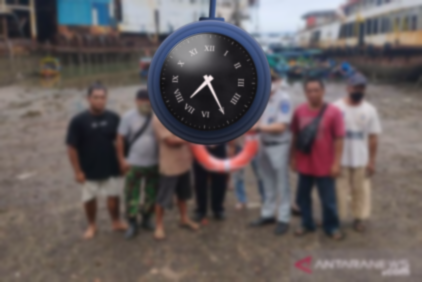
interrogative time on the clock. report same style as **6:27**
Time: **7:25**
